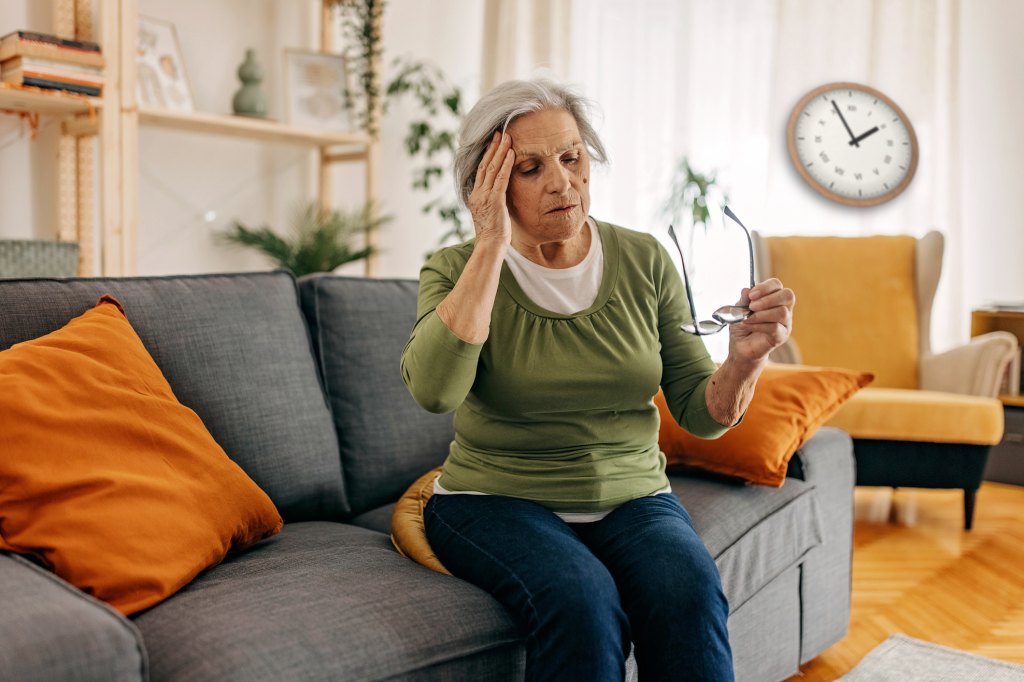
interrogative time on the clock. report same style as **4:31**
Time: **1:56**
